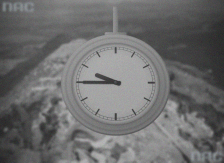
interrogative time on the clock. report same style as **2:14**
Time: **9:45**
